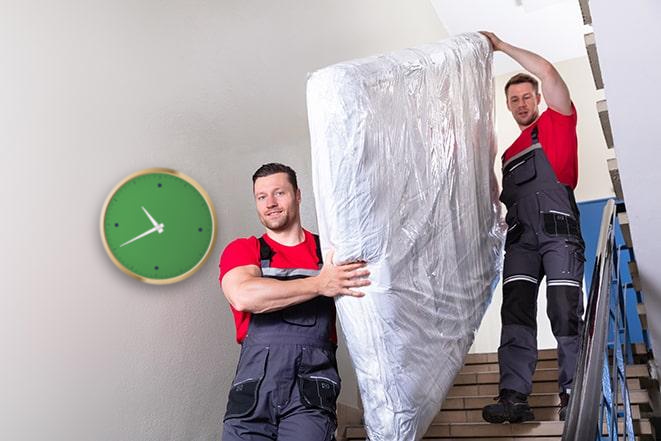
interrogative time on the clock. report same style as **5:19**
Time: **10:40**
